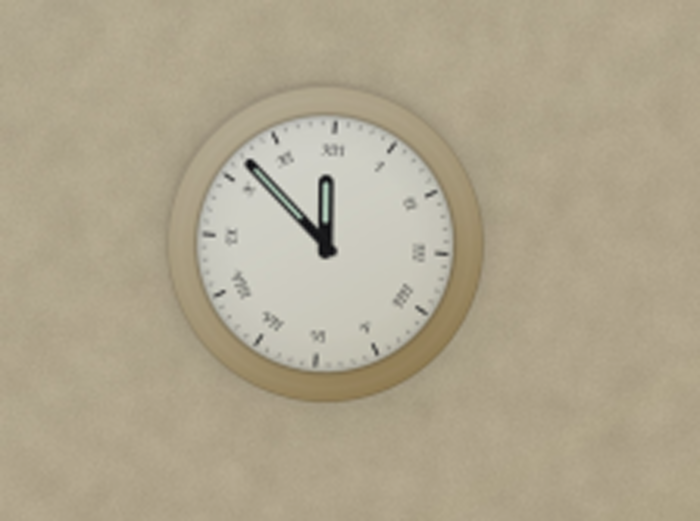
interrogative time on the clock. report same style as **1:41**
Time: **11:52**
